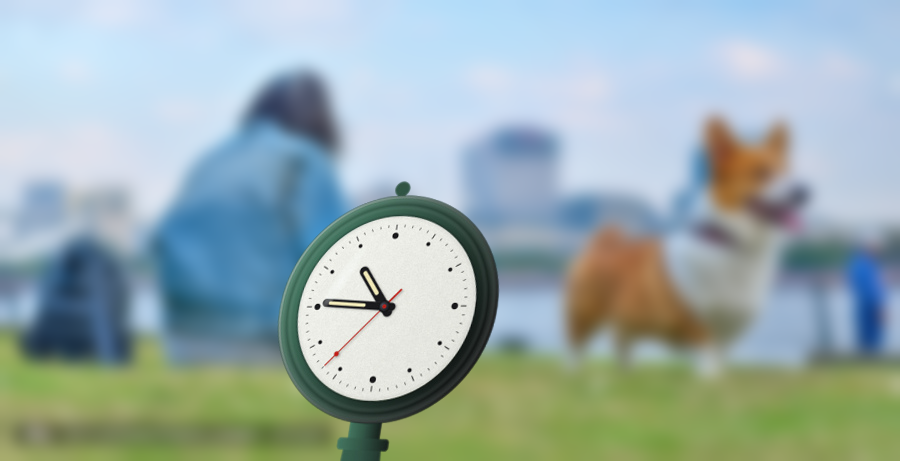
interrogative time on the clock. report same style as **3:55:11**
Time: **10:45:37**
